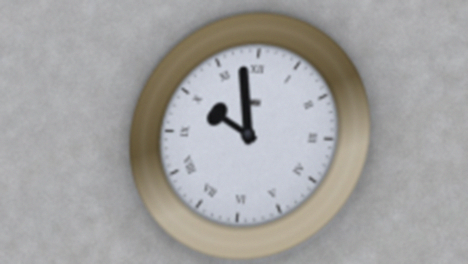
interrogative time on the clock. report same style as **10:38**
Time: **9:58**
